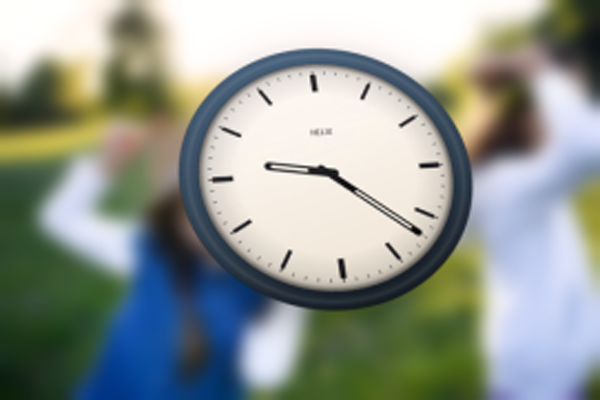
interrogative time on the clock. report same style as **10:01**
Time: **9:22**
